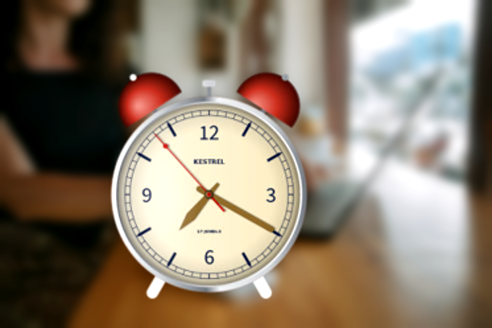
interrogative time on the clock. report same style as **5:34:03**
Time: **7:19:53**
